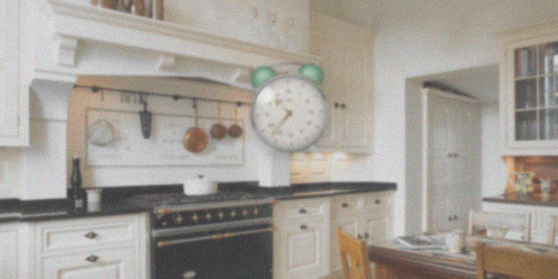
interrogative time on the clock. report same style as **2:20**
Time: **10:37**
